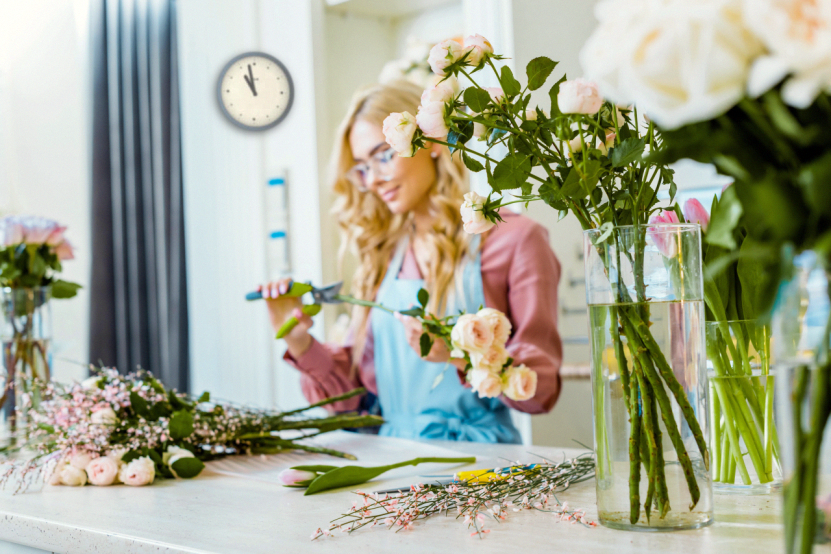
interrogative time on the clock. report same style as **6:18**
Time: **10:58**
